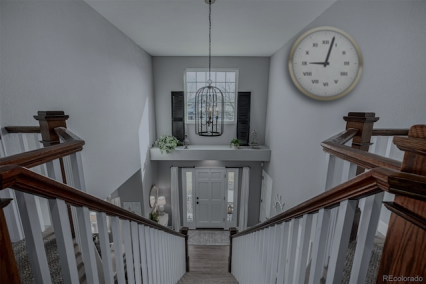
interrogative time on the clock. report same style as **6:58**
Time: **9:03**
